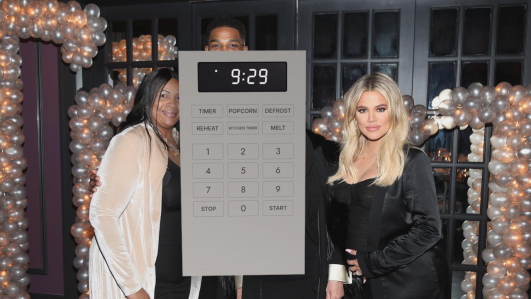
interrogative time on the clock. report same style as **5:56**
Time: **9:29**
